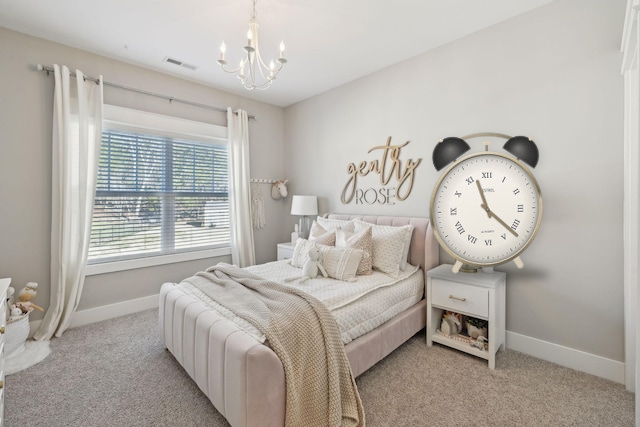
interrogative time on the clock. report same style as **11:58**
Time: **11:22**
